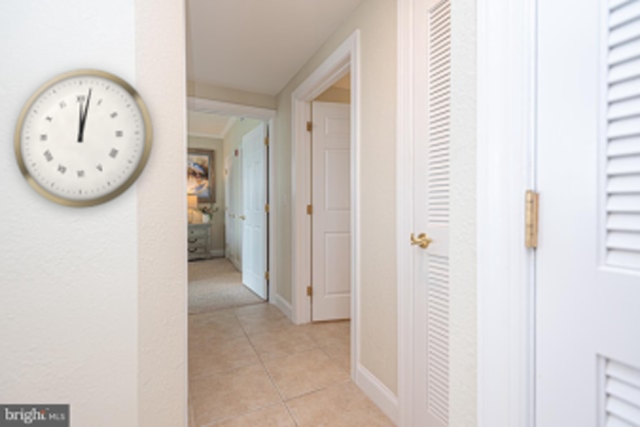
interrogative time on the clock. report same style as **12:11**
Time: **12:02**
